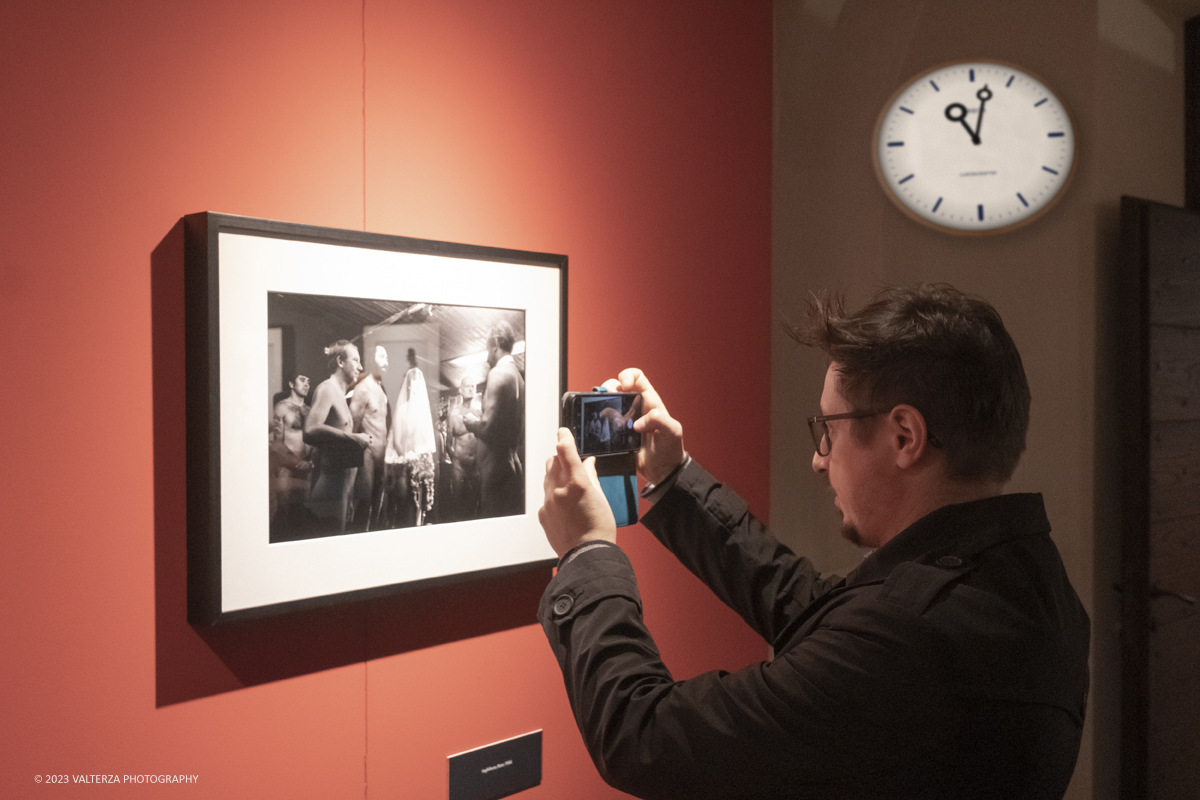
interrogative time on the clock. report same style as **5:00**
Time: **11:02**
